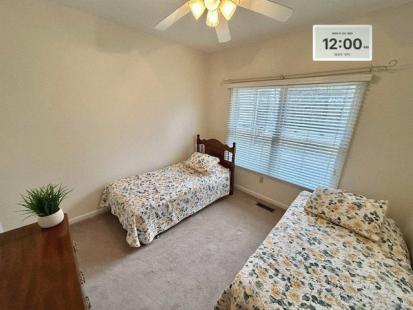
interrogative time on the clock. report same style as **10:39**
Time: **12:00**
